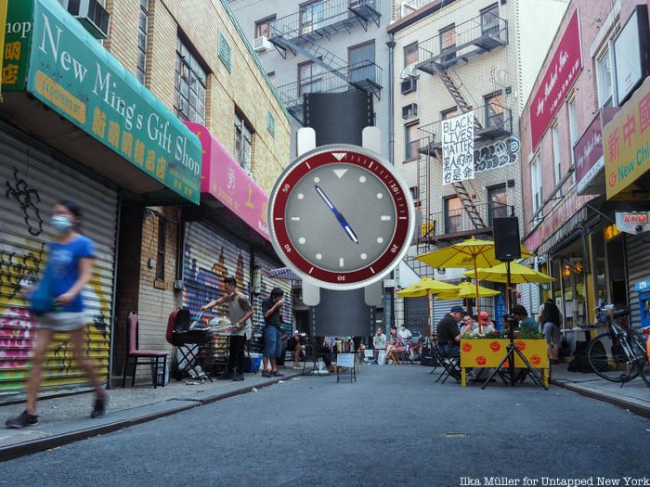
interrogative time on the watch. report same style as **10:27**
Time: **4:54**
